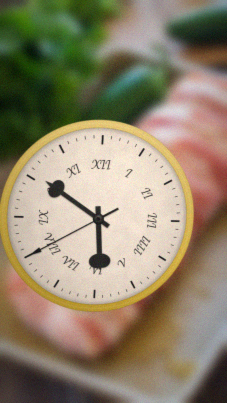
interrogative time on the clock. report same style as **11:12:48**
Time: **5:50:40**
